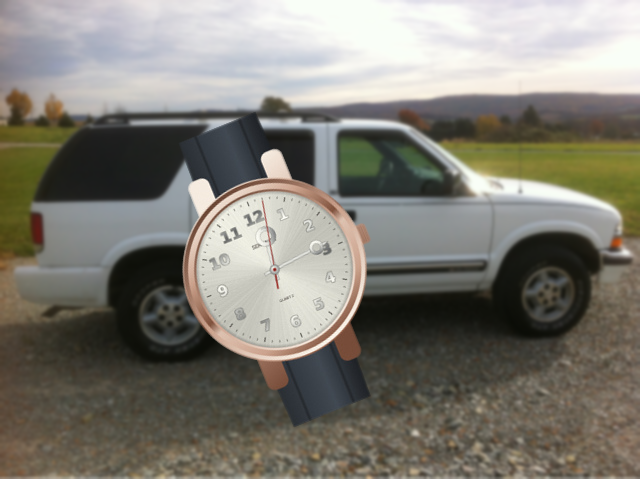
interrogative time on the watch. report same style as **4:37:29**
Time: **12:14:02**
